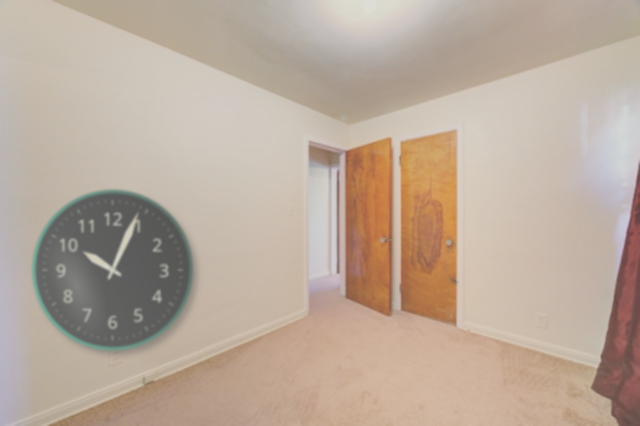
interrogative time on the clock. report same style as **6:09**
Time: **10:04**
